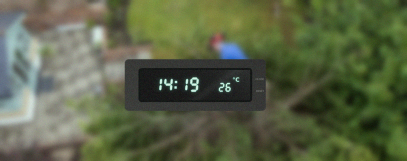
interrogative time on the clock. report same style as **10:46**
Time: **14:19**
